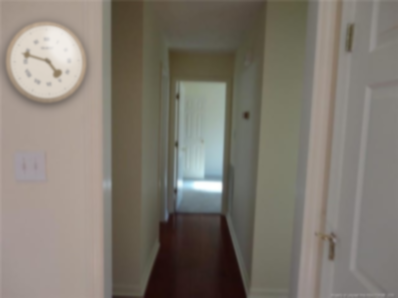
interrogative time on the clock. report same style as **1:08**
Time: **4:48**
